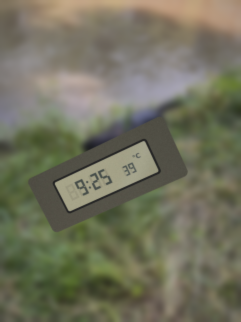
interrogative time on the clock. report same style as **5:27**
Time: **9:25**
